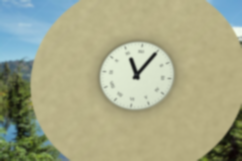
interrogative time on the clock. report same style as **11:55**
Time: **11:05**
